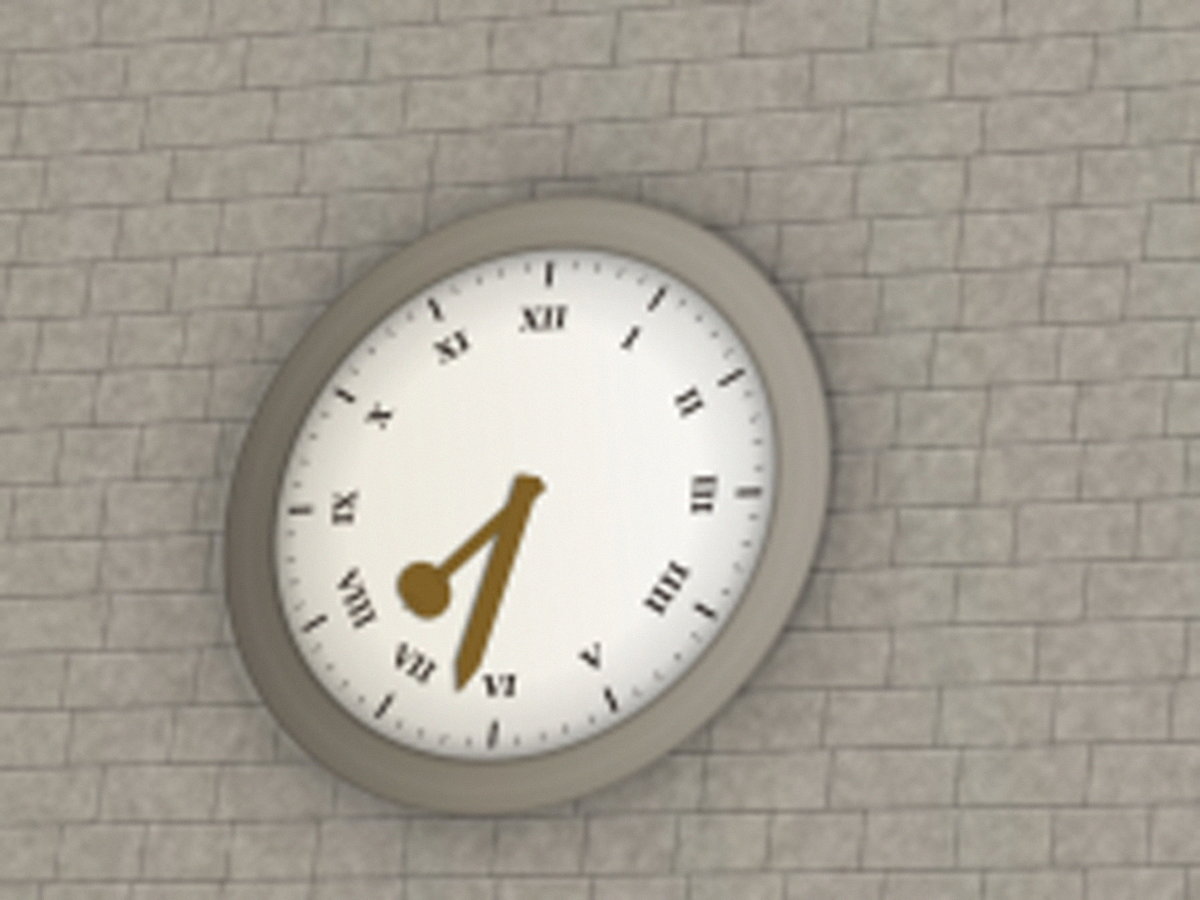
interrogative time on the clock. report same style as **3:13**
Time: **7:32**
